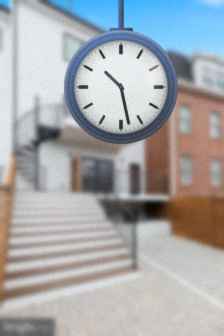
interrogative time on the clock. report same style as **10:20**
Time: **10:28**
